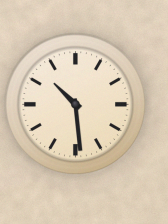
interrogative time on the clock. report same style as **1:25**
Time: **10:29**
